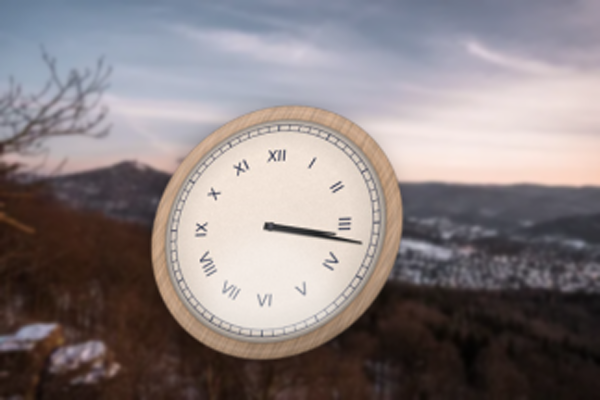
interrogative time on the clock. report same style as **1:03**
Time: **3:17**
